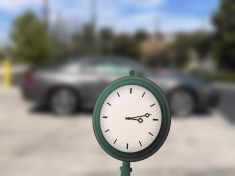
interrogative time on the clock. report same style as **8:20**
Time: **3:13**
